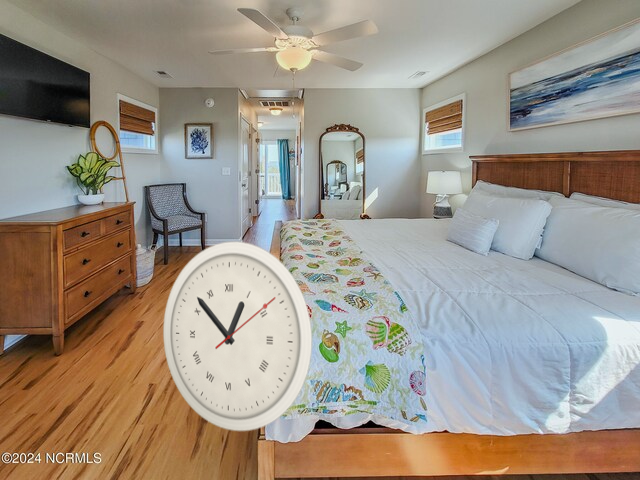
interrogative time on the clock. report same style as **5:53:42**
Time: **12:52:09**
